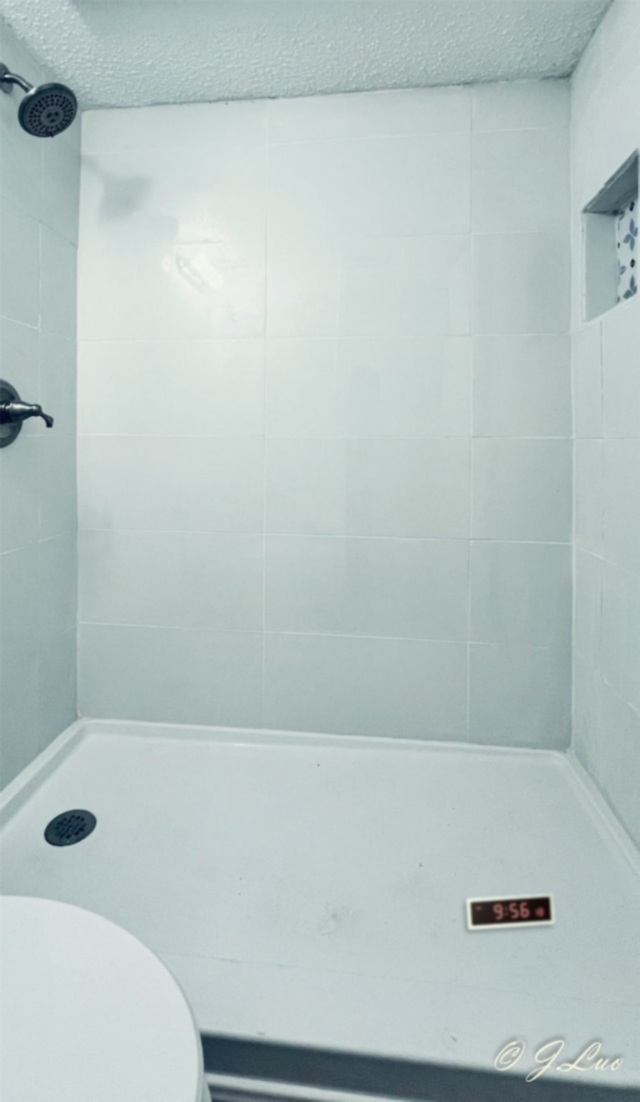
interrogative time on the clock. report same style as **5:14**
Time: **9:56**
